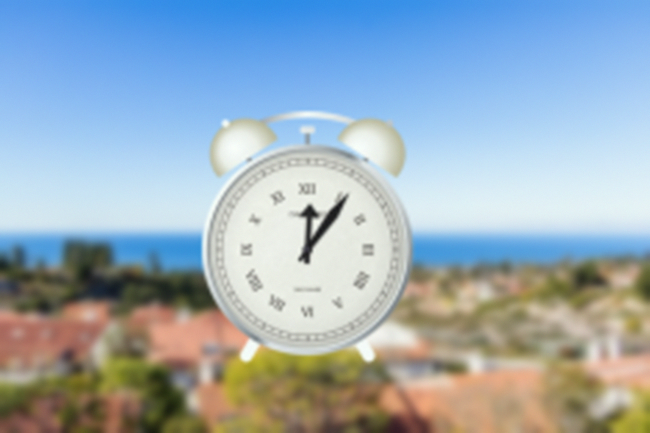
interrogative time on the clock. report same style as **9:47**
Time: **12:06**
